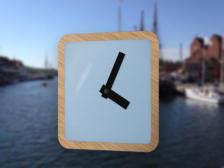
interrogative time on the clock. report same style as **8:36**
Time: **4:04**
